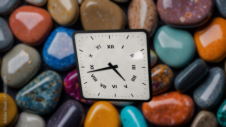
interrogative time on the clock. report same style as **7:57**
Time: **4:43**
